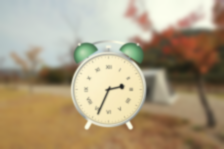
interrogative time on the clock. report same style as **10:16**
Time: **2:34**
